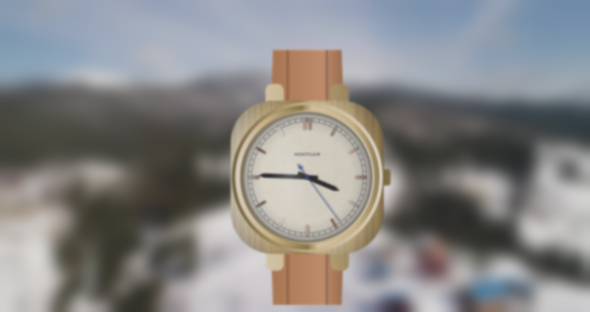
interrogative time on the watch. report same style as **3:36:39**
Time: **3:45:24**
